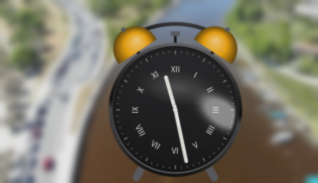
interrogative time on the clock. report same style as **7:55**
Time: **11:28**
